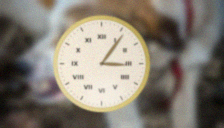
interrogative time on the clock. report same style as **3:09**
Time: **3:06**
